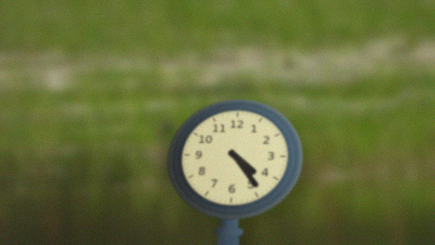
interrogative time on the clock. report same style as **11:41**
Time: **4:24**
